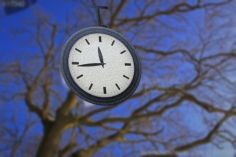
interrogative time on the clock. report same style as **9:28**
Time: **11:44**
